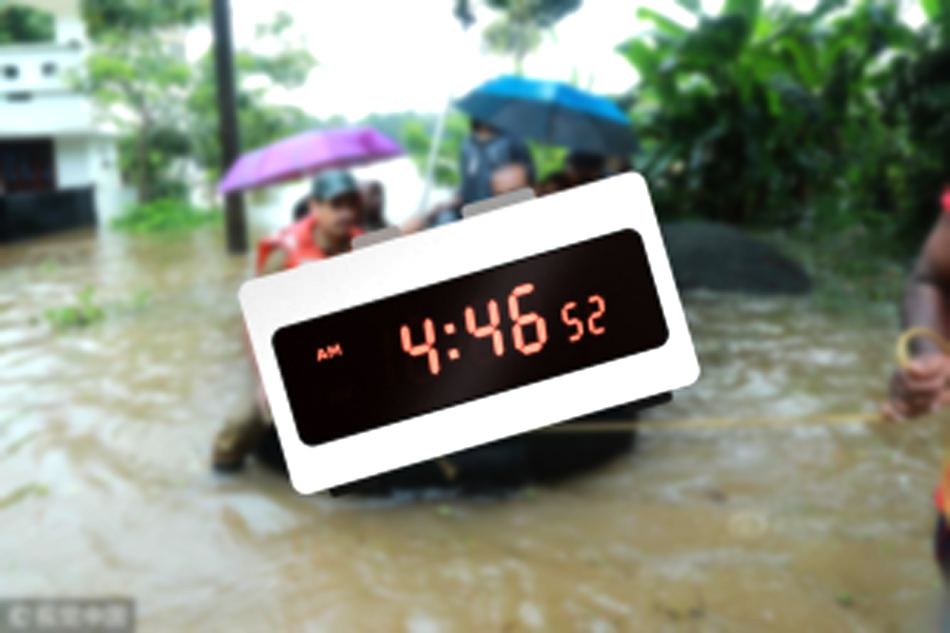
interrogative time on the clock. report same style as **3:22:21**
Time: **4:46:52**
